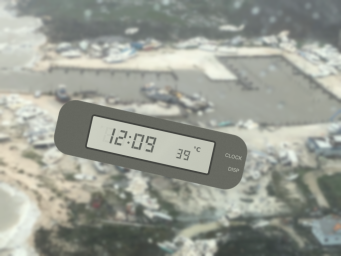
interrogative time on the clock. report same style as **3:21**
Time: **12:09**
